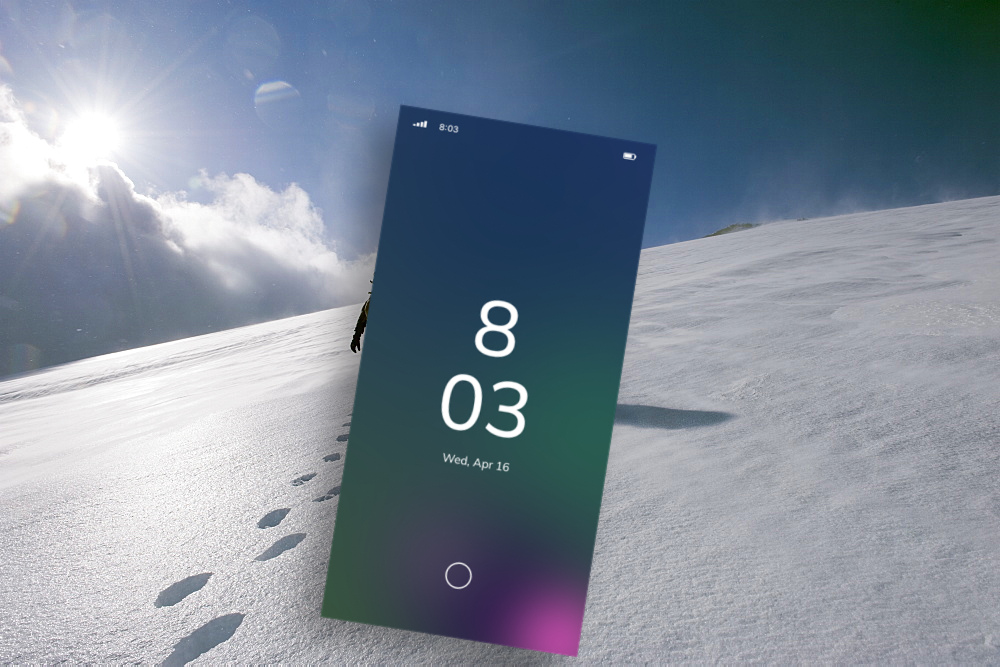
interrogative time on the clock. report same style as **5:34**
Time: **8:03**
